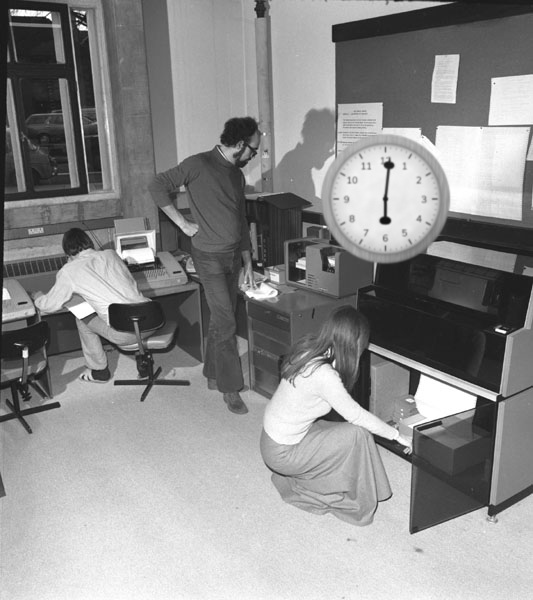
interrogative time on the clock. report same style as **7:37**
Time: **6:01**
